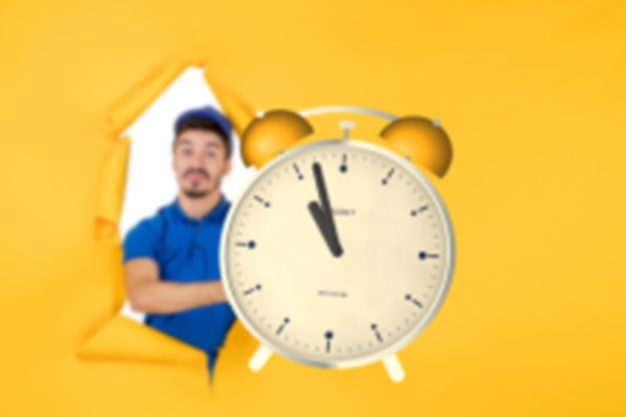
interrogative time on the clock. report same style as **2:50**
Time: **10:57**
